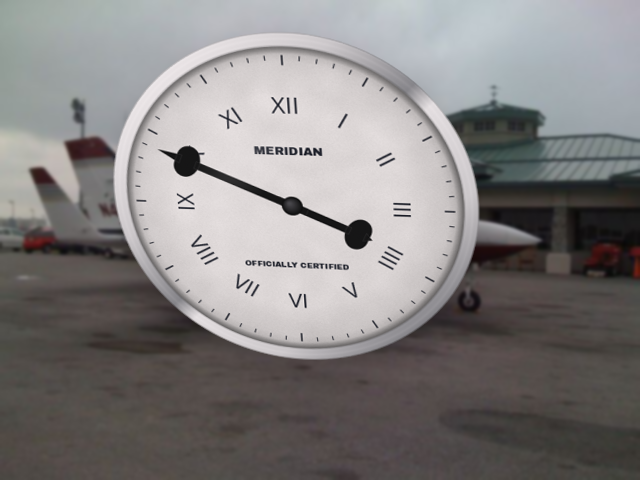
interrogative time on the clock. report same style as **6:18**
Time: **3:49**
